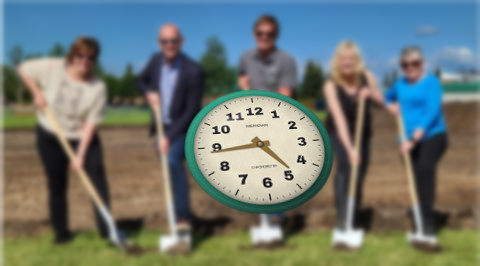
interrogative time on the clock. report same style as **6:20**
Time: **4:44**
